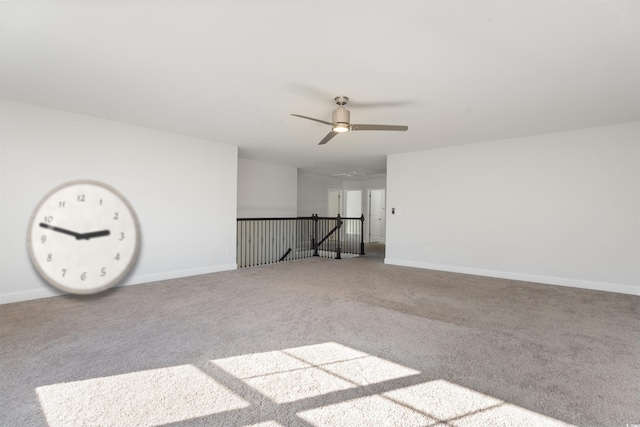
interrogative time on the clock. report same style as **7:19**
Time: **2:48**
